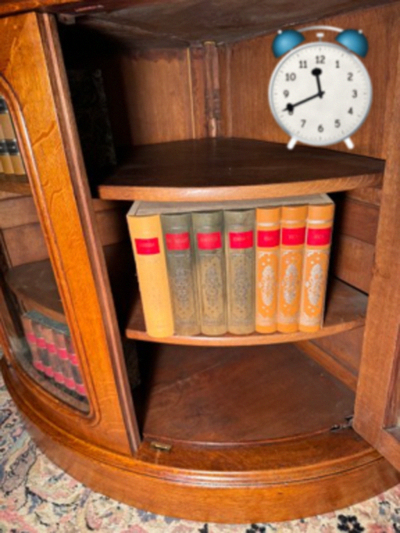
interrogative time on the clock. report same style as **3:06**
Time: **11:41**
